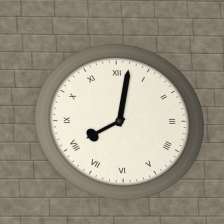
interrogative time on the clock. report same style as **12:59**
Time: **8:02**
